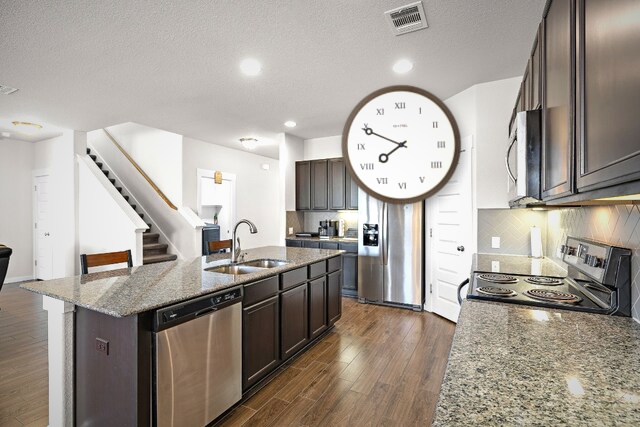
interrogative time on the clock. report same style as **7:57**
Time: **7:49**
